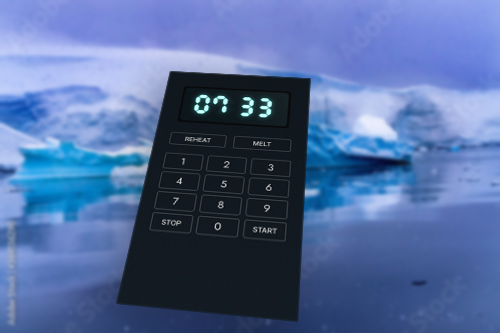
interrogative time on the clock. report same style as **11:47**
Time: **7:33**
